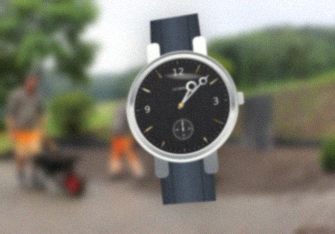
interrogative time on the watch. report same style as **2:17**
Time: **1:08**
